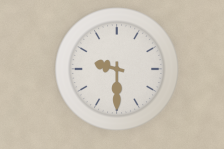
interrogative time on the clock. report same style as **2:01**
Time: **9:30**
